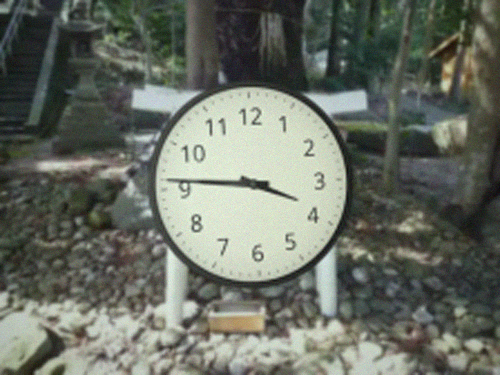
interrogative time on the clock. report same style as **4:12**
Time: **3:46**
